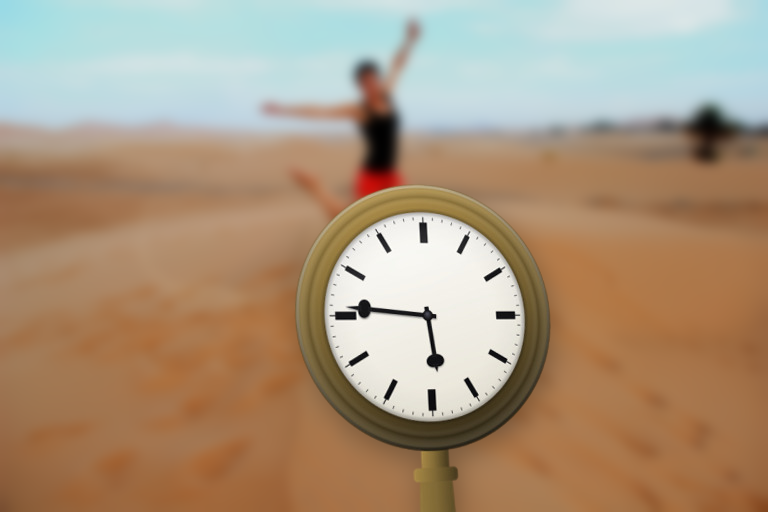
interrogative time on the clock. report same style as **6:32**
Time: **5:46**
